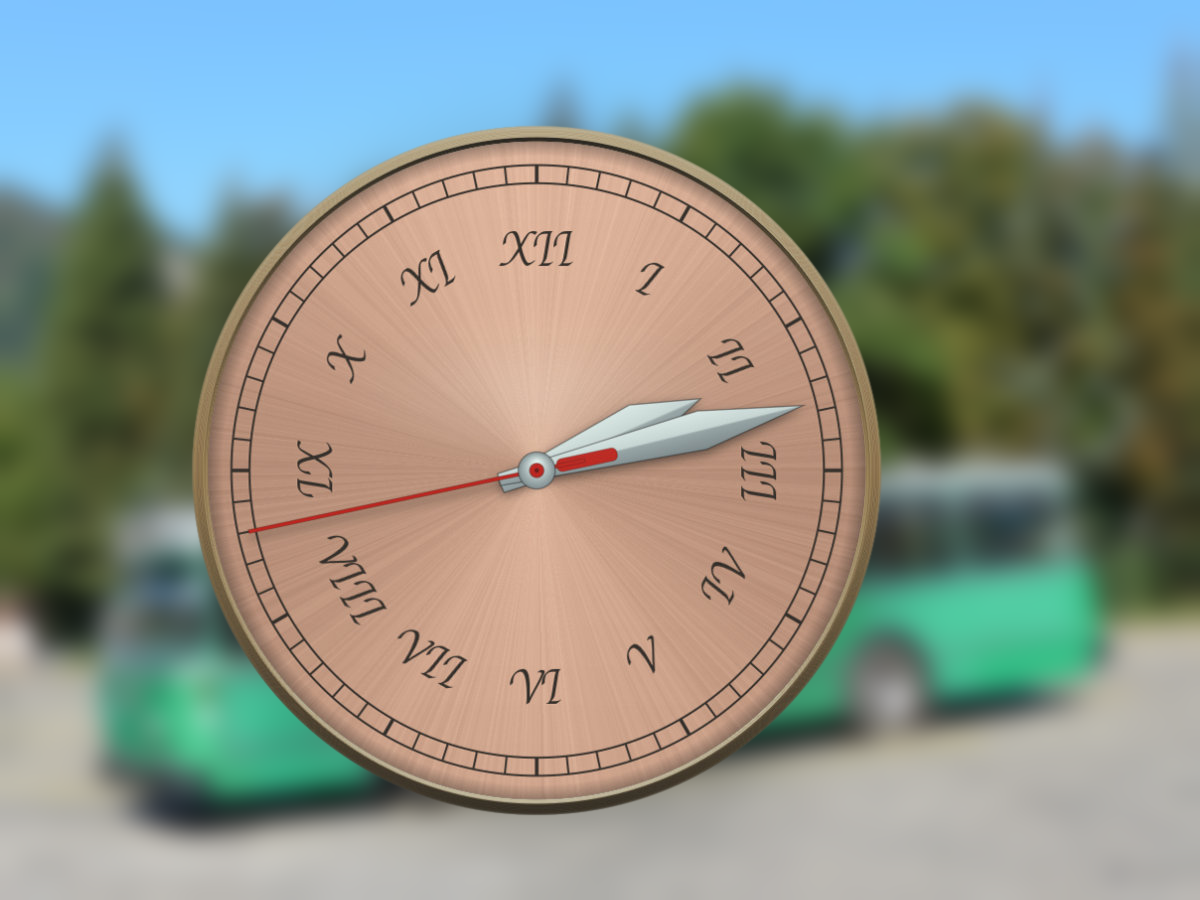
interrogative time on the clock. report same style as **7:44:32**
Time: **2:12:43**
